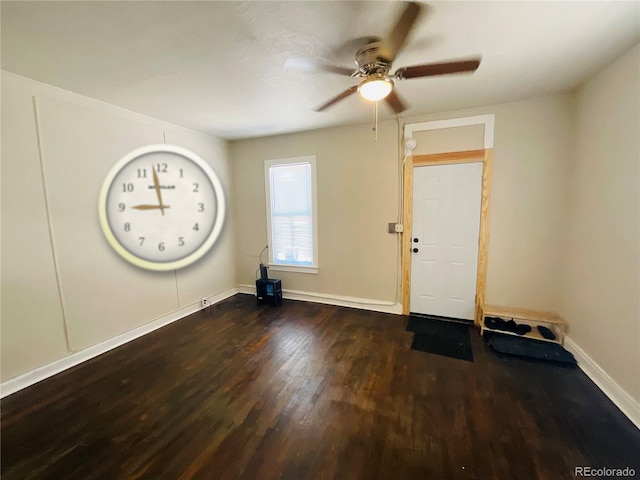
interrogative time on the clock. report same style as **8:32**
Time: **8:58**
